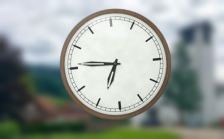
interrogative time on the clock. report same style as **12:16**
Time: **6:46**
